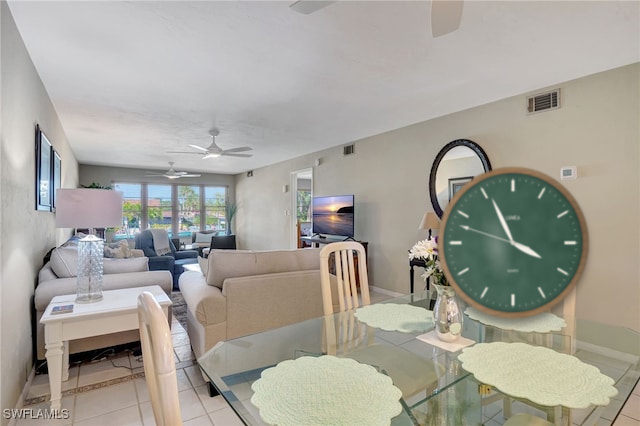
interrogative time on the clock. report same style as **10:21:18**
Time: **3:55:48**
